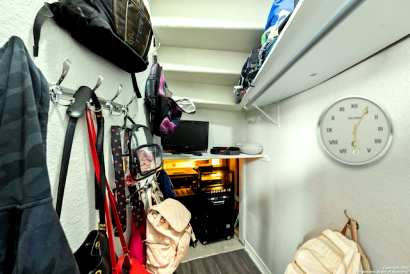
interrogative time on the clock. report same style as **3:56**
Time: **6:05**
